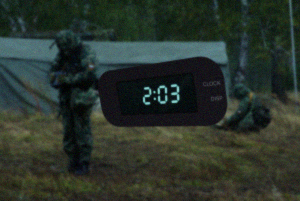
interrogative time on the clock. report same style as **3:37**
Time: **2:03**
